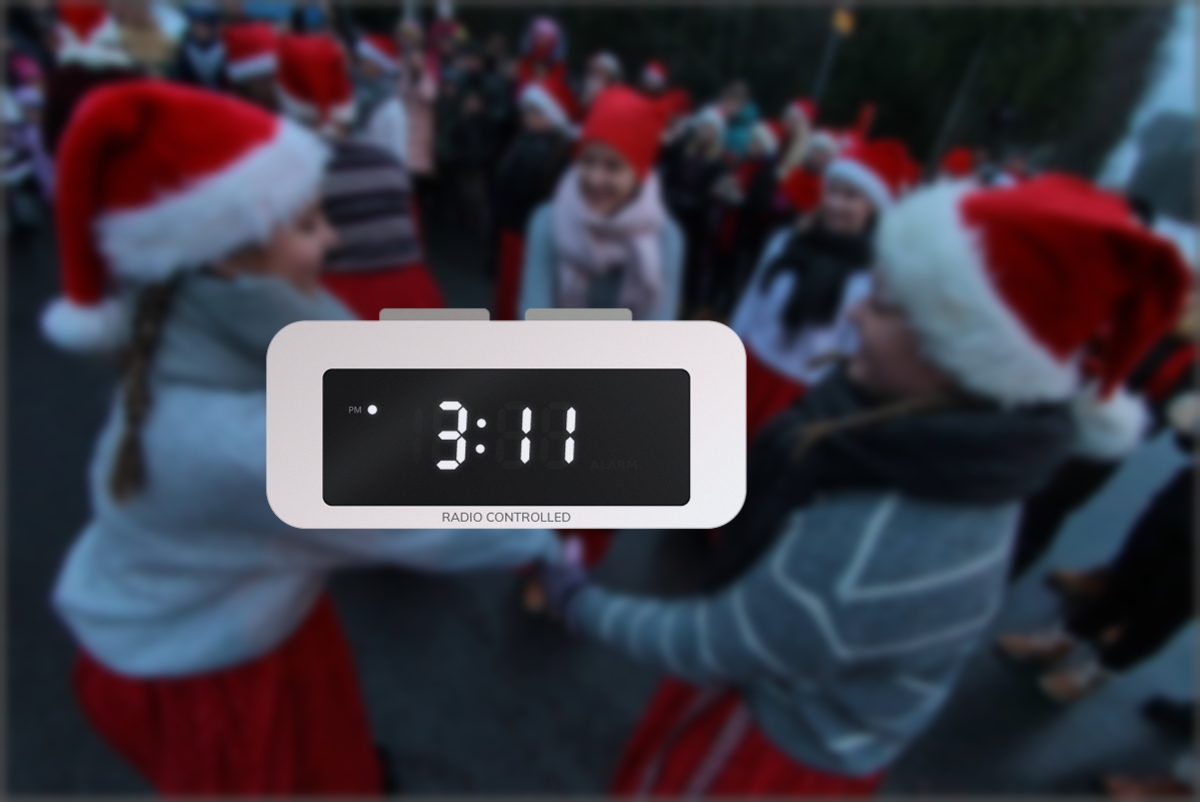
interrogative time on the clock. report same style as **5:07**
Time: **3:11**
